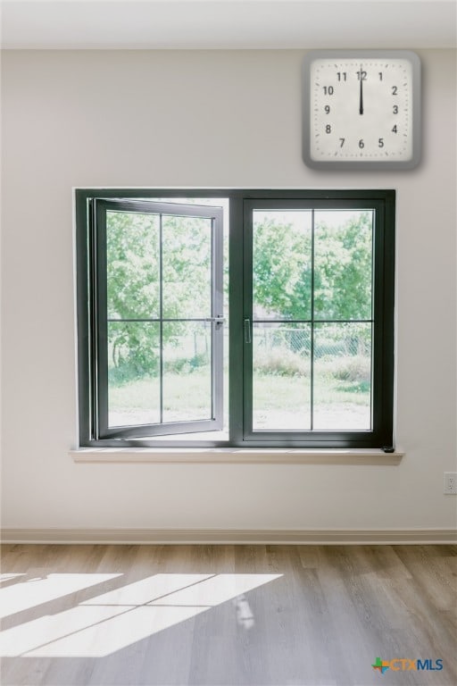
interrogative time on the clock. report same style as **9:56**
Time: **12:00**
